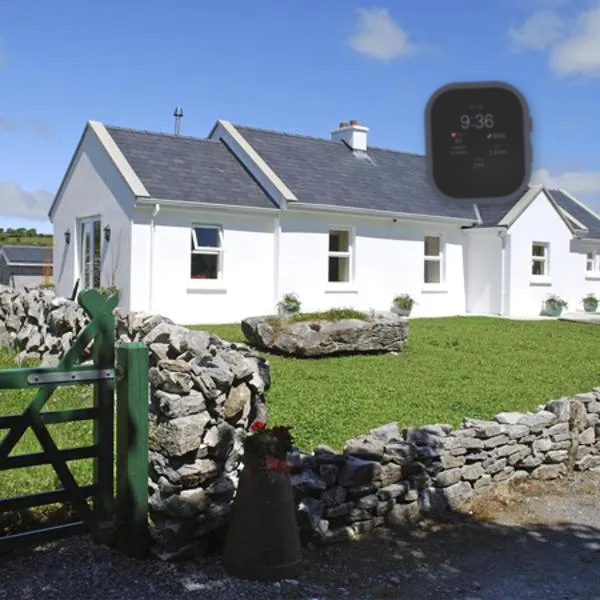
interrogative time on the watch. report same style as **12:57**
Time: **9:36**
